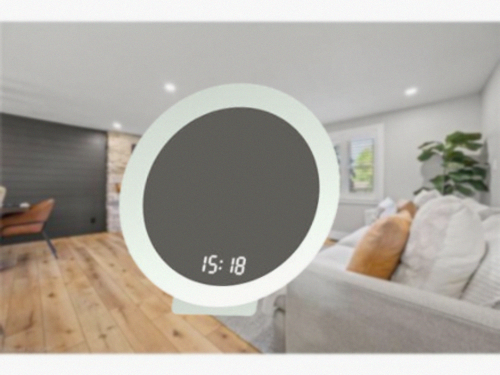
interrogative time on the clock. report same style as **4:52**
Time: **15:18**
